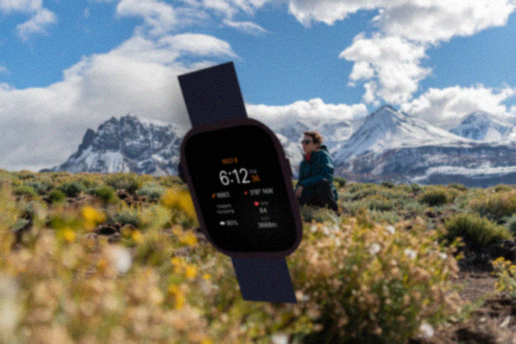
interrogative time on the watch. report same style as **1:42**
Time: **6:12**
